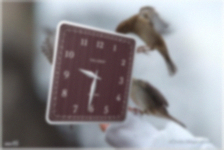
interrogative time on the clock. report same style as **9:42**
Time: **9:31**
